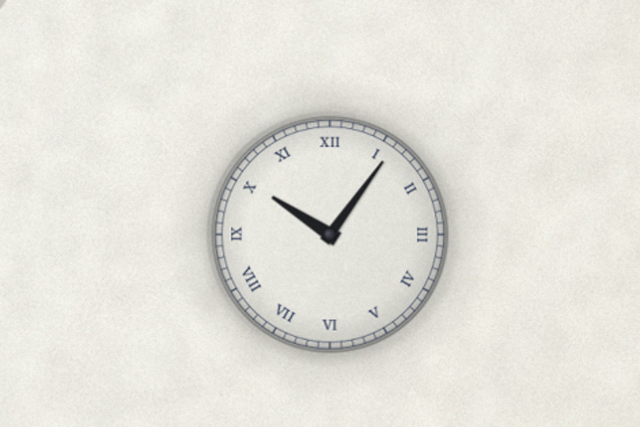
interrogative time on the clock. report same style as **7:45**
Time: **10:06**
